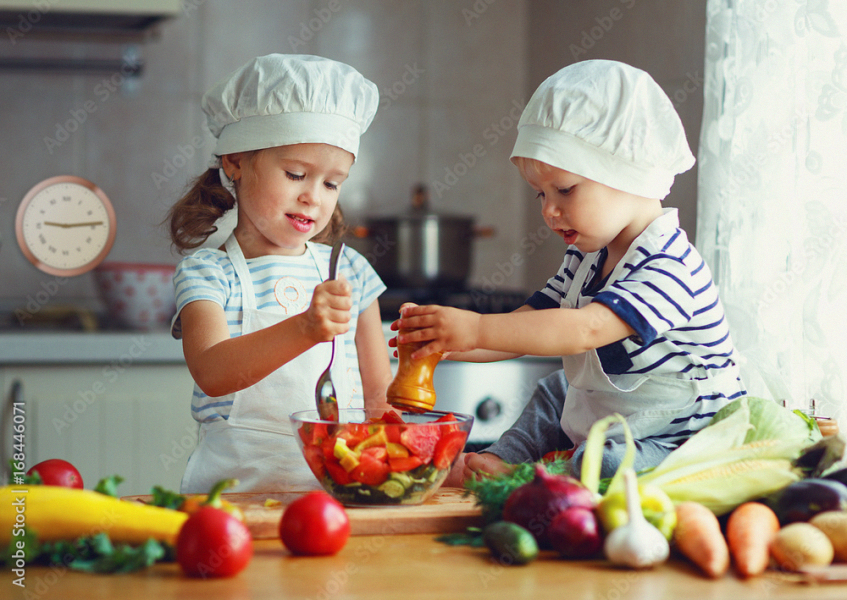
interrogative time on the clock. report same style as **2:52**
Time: **9:14**
